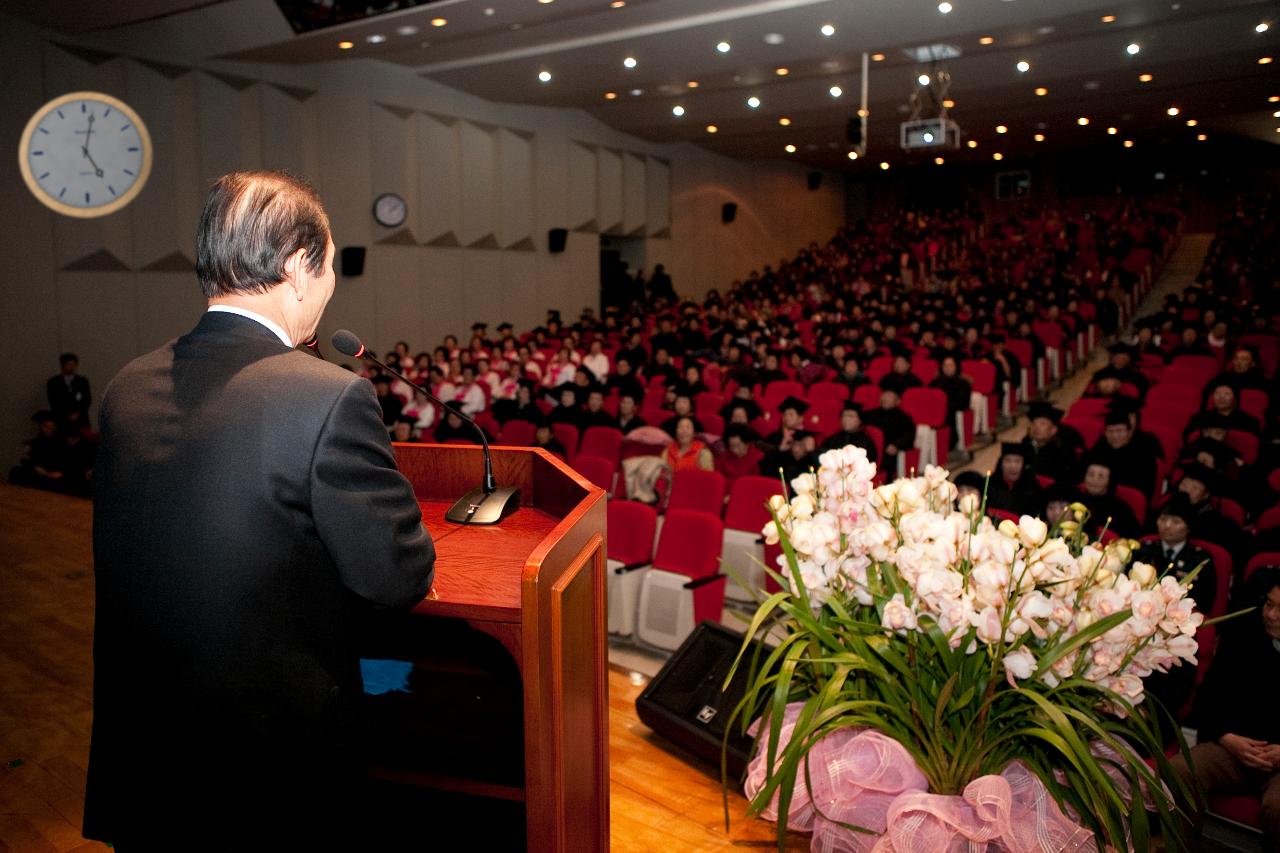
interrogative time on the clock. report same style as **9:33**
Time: **5:02**
